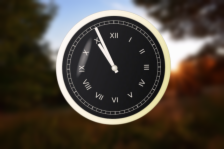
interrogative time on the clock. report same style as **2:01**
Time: **10:56**
